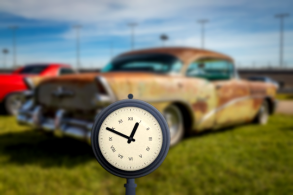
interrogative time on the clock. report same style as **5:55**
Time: **12:49**
